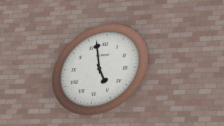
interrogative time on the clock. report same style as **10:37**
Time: **4:57**
